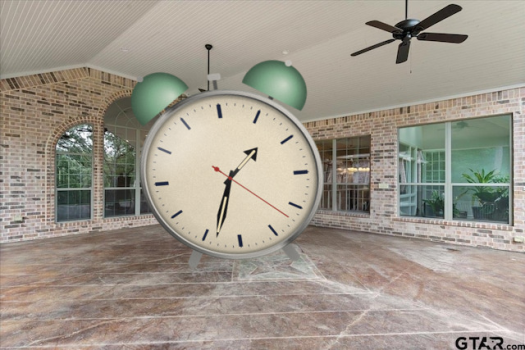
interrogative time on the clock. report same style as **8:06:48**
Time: **1:33:22**
